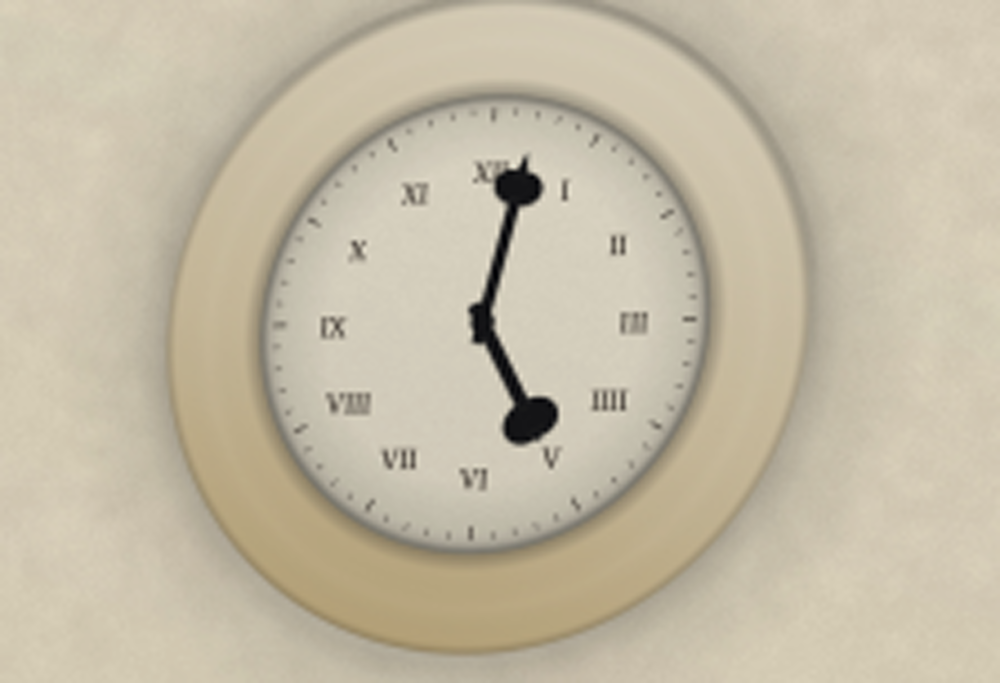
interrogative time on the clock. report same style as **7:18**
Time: **5:02**
